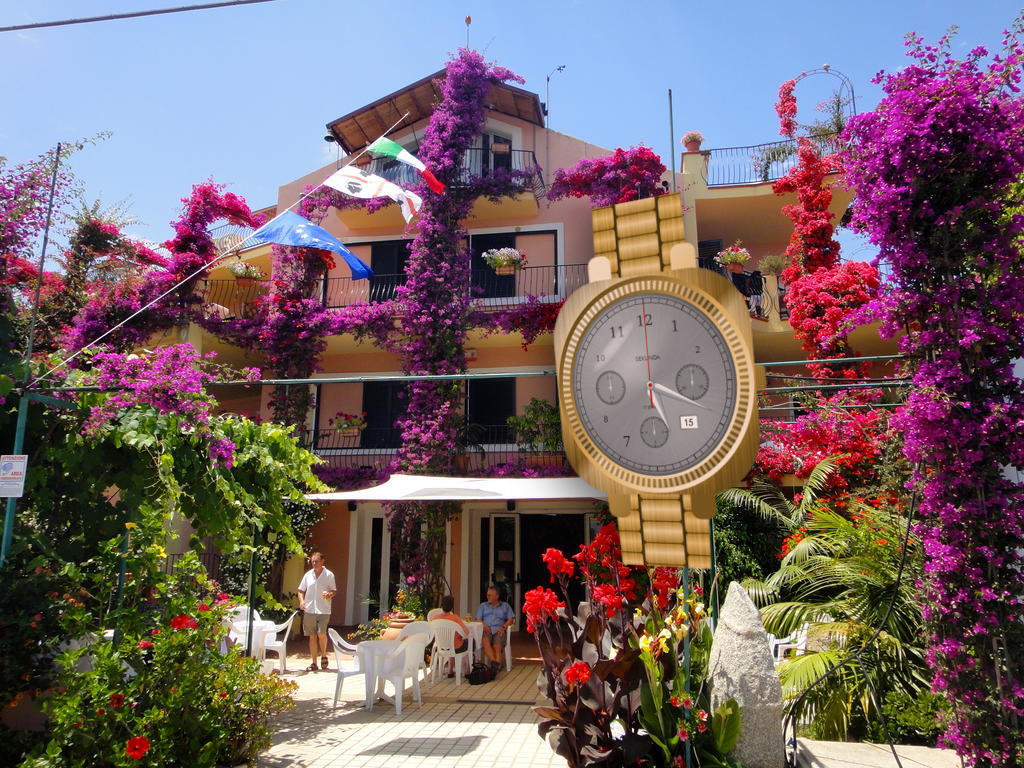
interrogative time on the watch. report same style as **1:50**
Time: **5:19**
